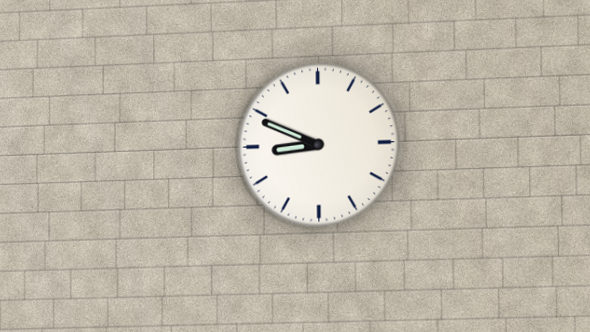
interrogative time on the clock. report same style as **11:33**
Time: **8:49**
